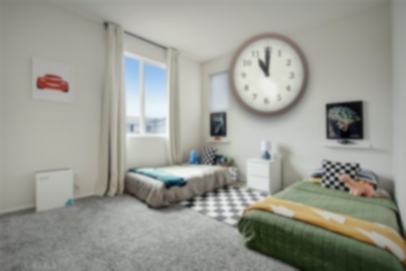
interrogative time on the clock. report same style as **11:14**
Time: **11:00**
